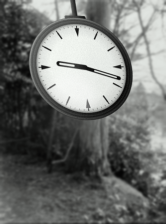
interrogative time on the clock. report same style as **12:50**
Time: **9:18**
